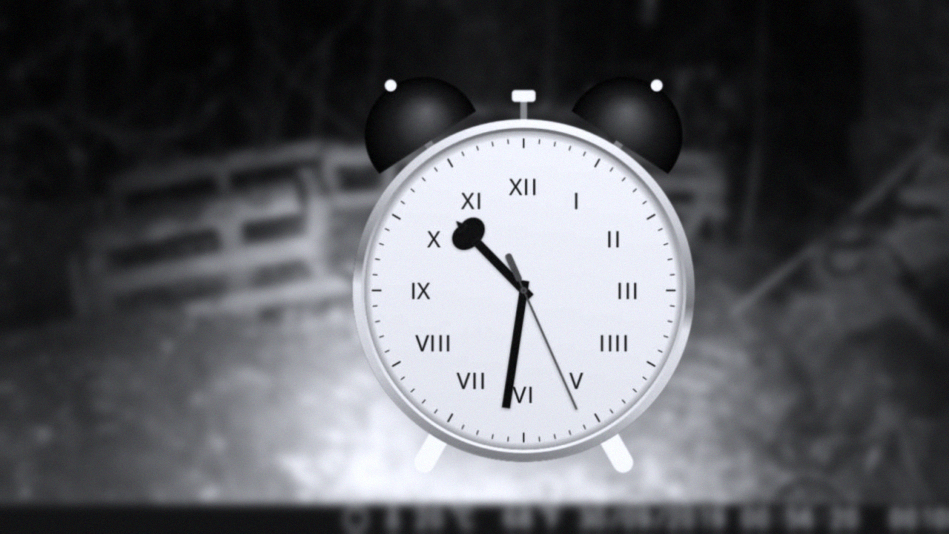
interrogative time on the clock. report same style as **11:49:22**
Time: **10:31:26**
